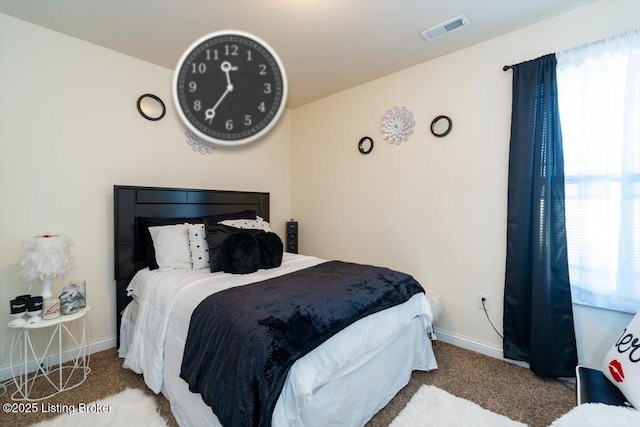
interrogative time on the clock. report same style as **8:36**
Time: **11:36**
